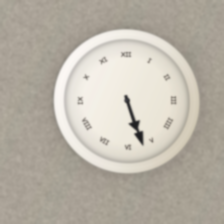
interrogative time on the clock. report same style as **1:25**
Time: **5:27**
